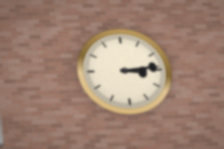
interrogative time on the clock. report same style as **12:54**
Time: **3:14**
